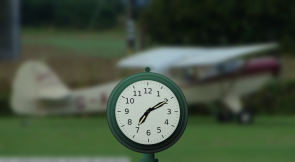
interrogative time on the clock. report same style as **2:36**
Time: **7:10**
